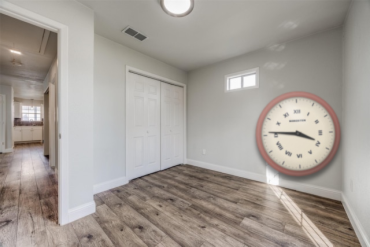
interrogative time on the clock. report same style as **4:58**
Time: **3:46**
